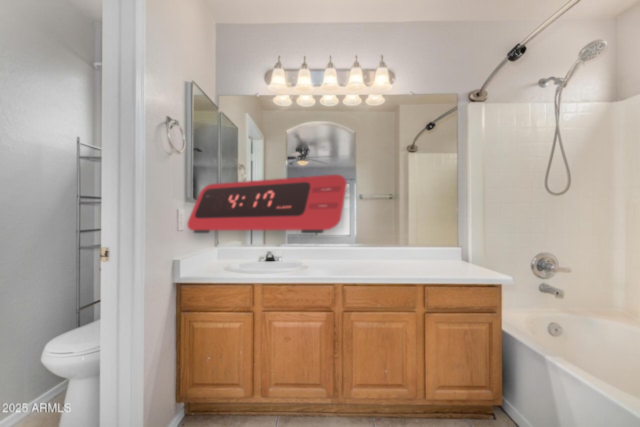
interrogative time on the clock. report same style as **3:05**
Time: **4:17**
